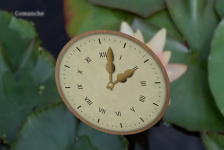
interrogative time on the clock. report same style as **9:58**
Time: **2:02**
